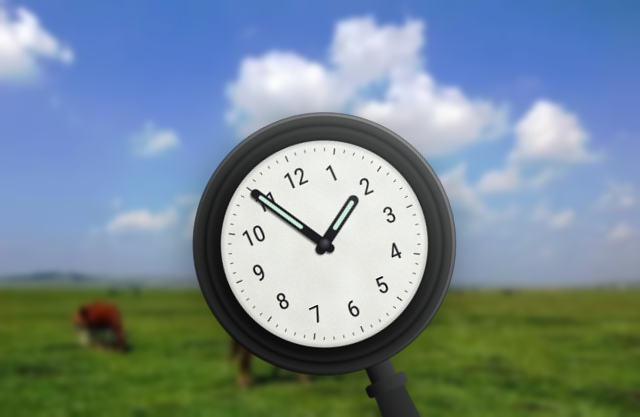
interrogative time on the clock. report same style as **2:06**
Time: **1:55**
